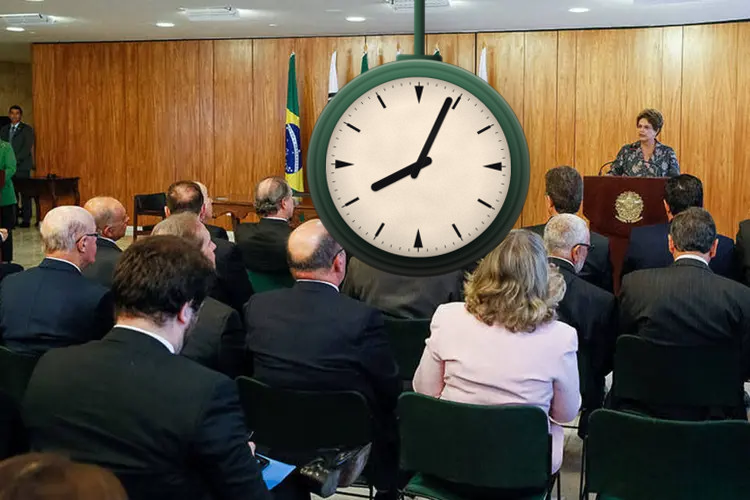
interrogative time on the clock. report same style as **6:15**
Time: **8:04**
